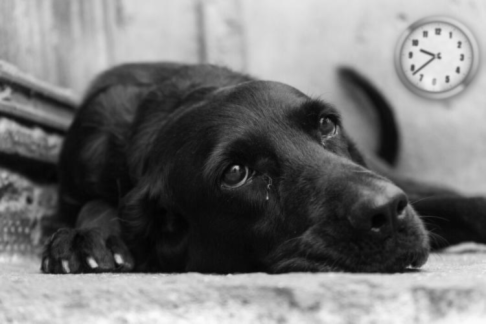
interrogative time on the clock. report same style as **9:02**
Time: **9:38**
